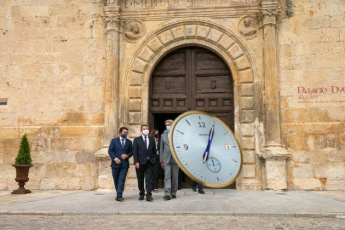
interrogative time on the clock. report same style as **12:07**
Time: **7:05**
